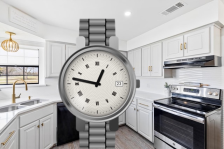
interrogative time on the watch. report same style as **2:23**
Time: **12:47**
